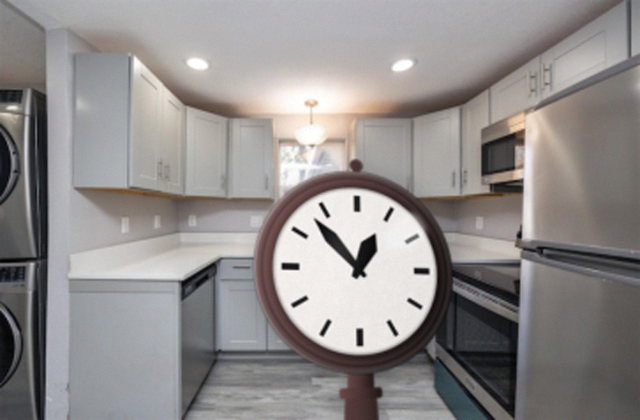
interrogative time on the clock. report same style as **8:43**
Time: **12:53**
